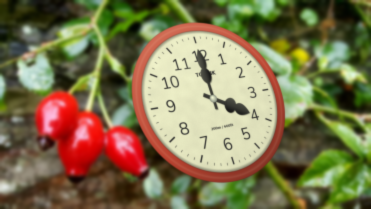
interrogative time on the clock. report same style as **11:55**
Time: **4:00**
